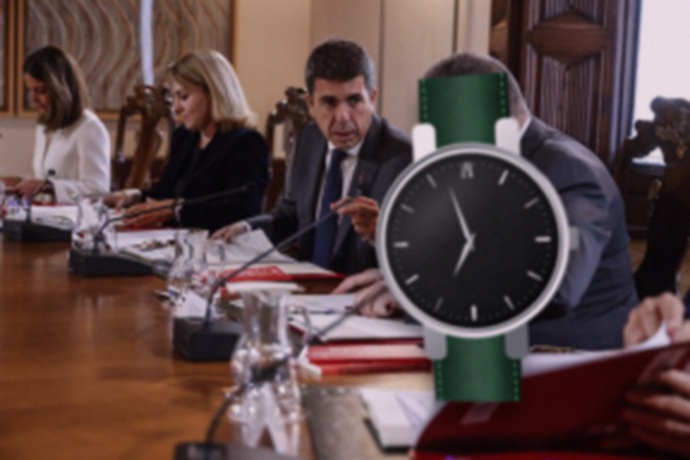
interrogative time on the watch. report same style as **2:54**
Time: **6:57**
